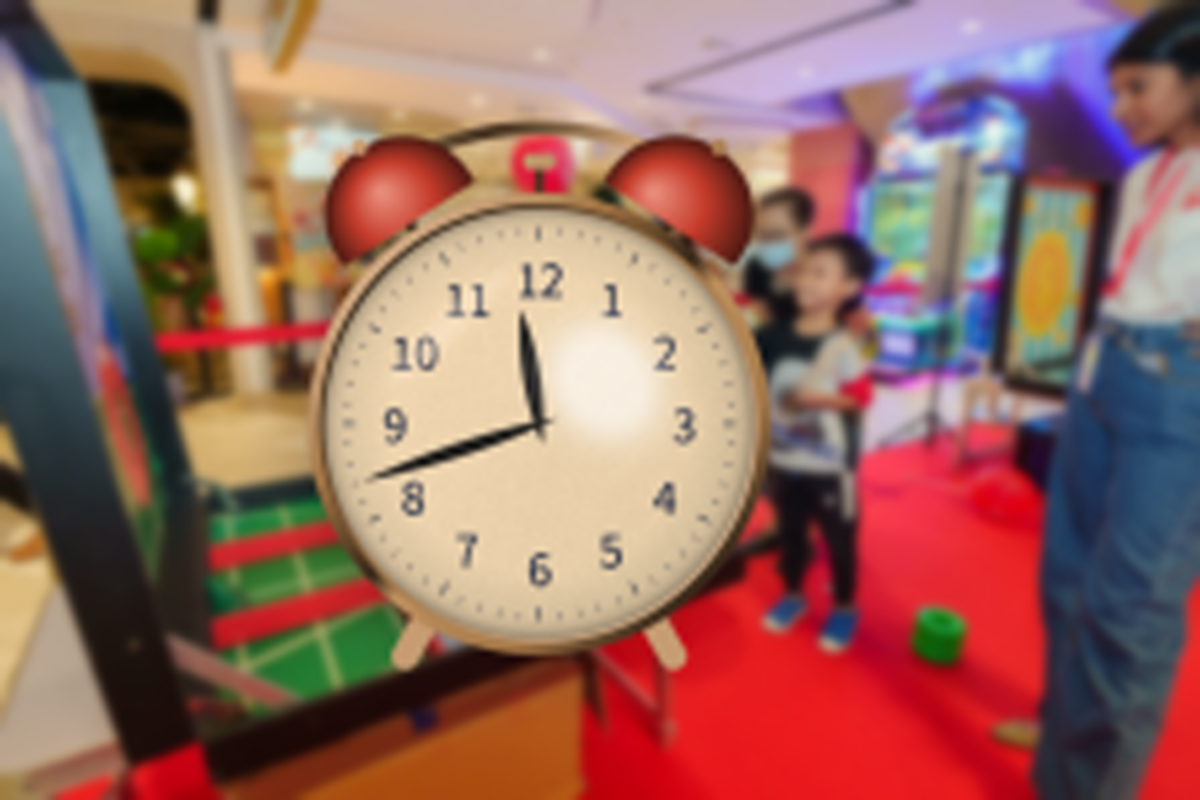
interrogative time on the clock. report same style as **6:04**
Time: **11:42**
